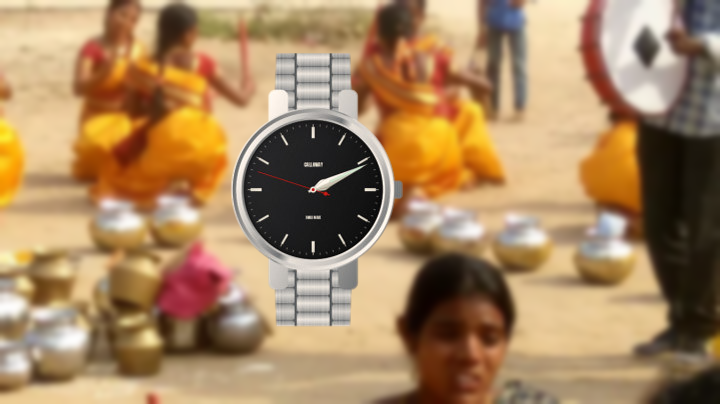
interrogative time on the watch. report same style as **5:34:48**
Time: **2:10:48**
